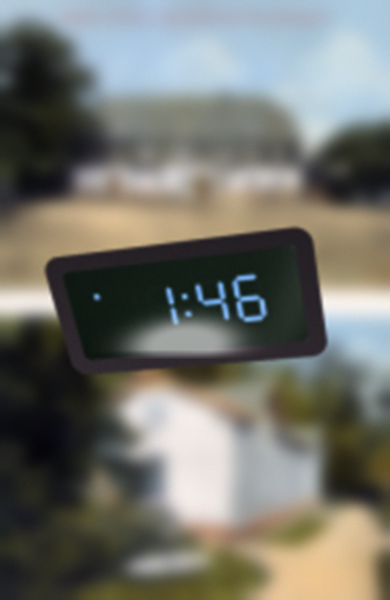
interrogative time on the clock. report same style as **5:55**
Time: **1:46**
